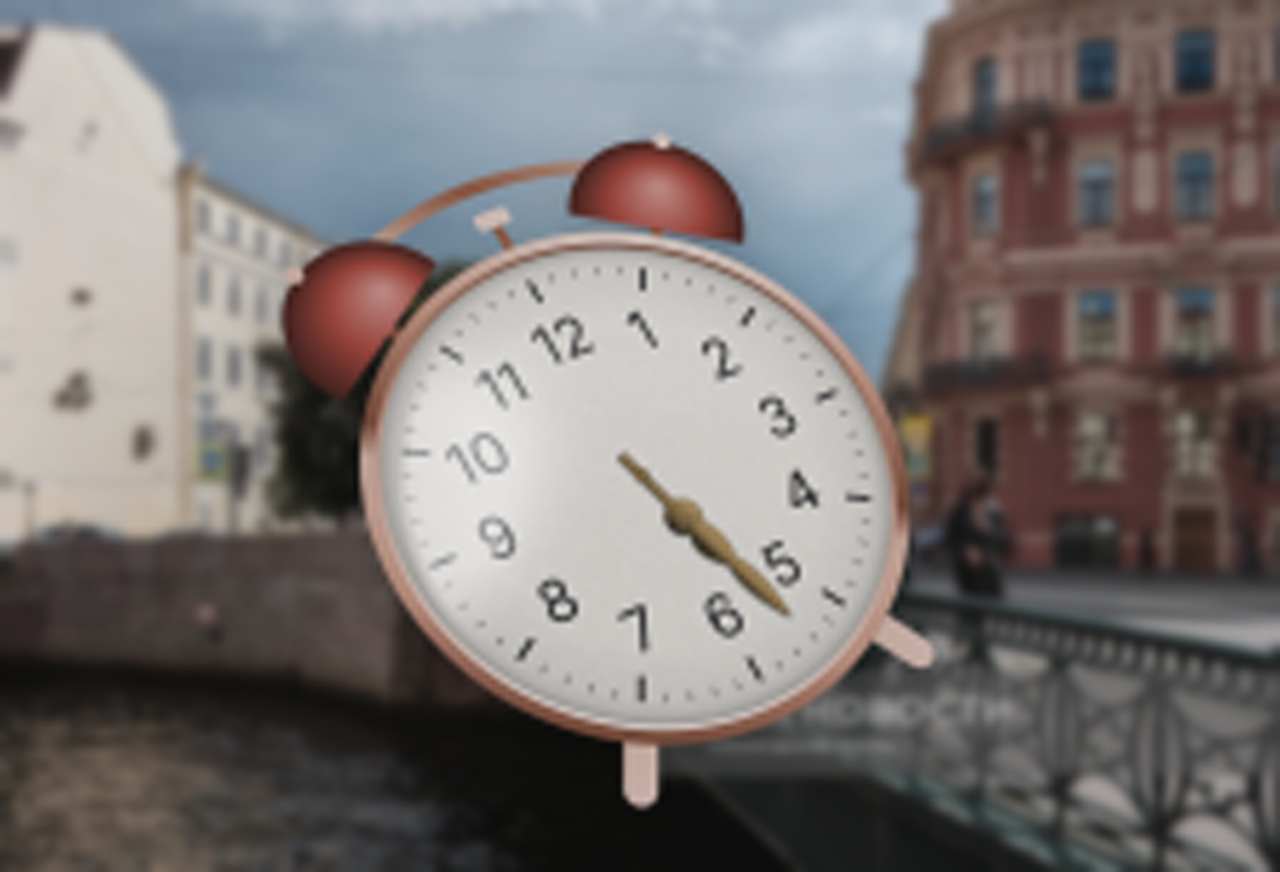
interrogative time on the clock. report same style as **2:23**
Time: **5:27**
